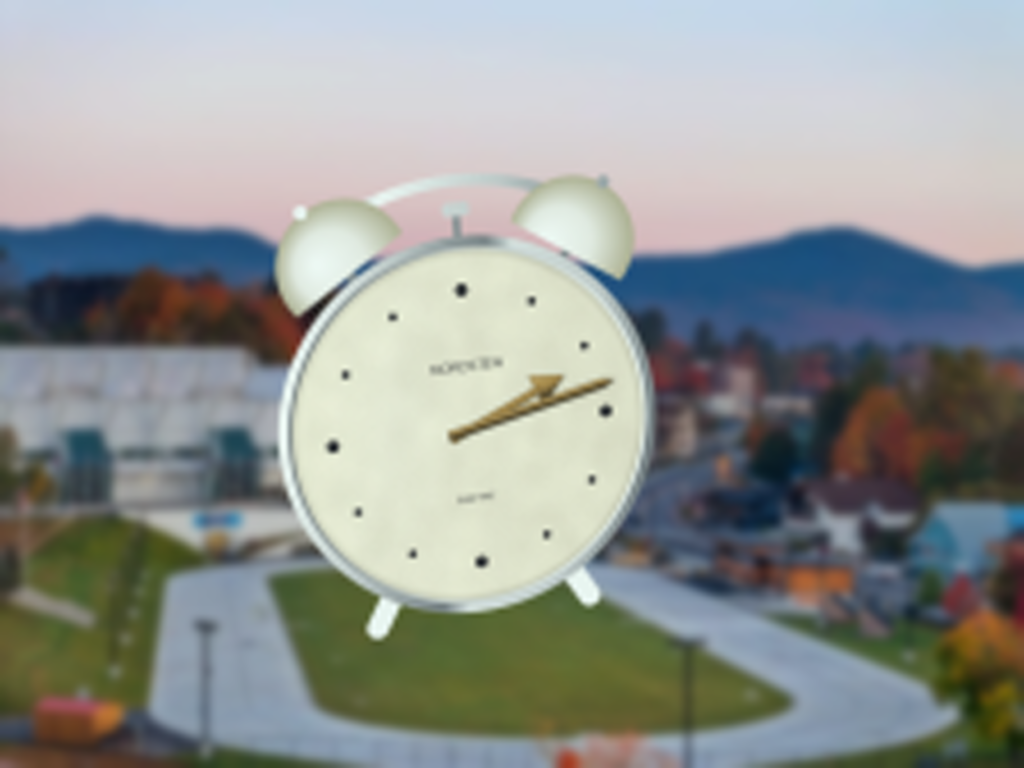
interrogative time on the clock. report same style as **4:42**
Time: **2:13**
